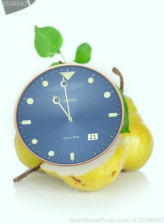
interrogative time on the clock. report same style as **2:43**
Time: **10:59**
